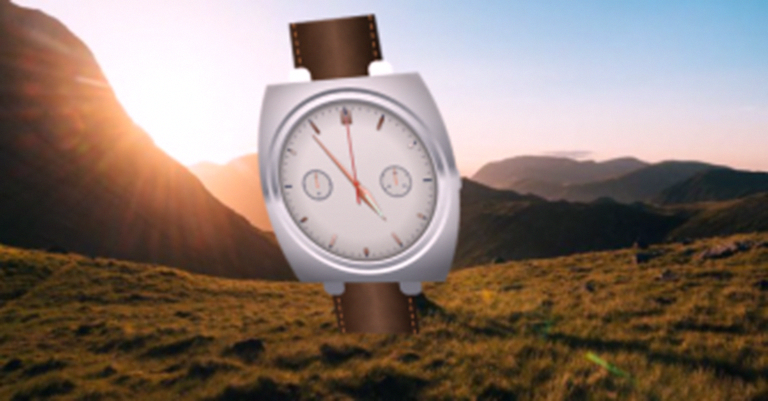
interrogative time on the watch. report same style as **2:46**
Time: **4:54**
